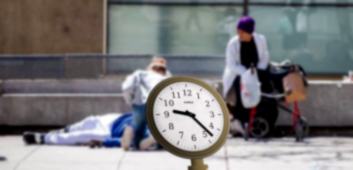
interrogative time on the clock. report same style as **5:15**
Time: **9:23**
